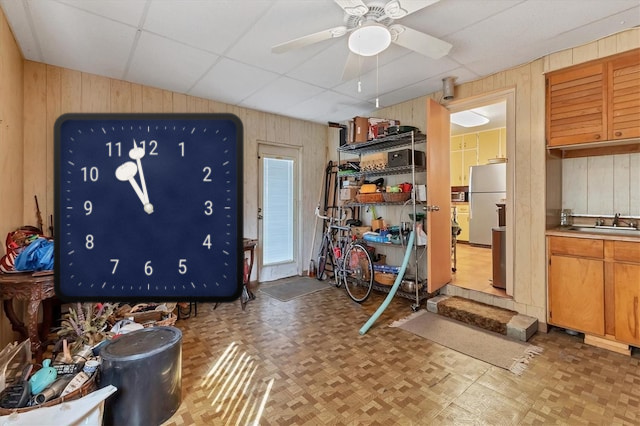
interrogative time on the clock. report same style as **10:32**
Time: **10:58**
